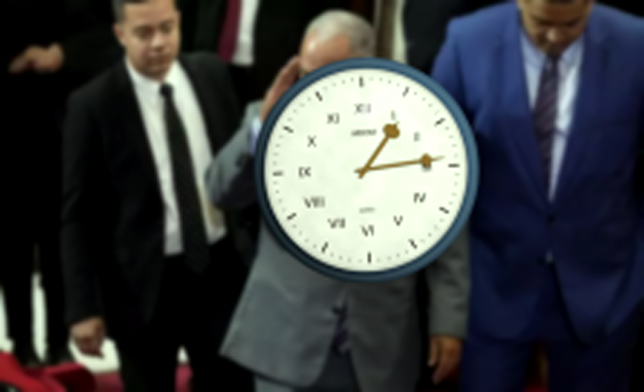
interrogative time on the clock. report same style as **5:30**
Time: **1:14**
